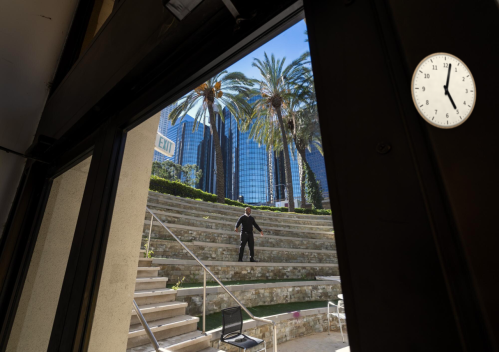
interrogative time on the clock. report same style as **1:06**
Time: **5:02**
